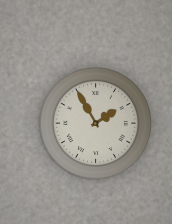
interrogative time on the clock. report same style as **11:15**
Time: **1:55**
